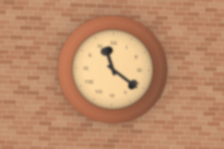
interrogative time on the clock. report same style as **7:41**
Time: **11:21**
